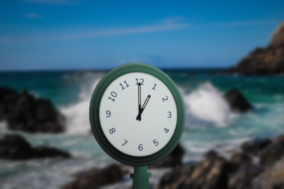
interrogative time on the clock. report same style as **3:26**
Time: **1:00**
